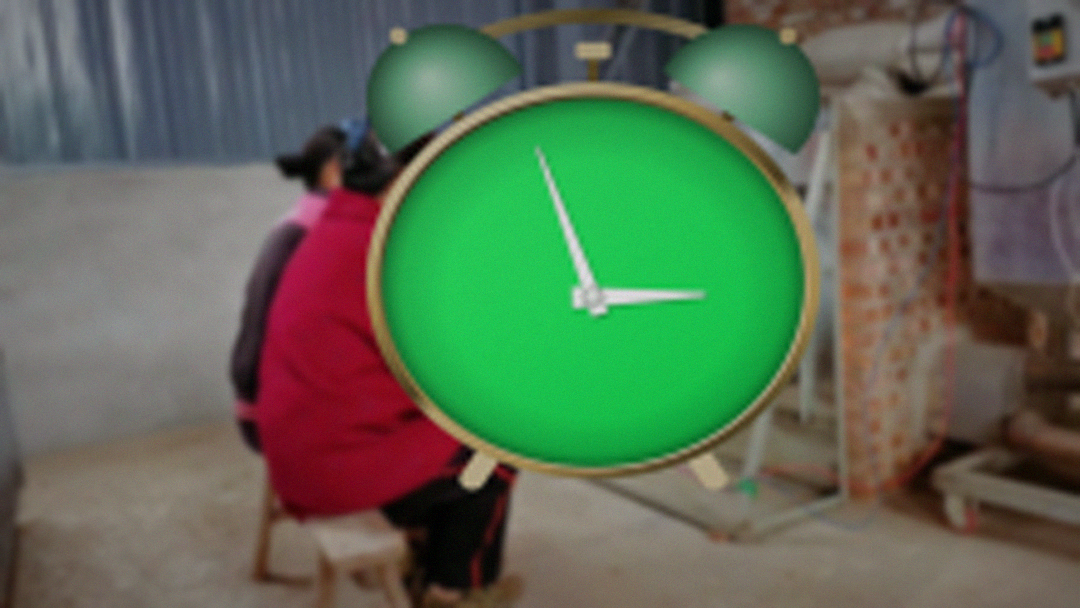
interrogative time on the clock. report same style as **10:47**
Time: **2:57**
